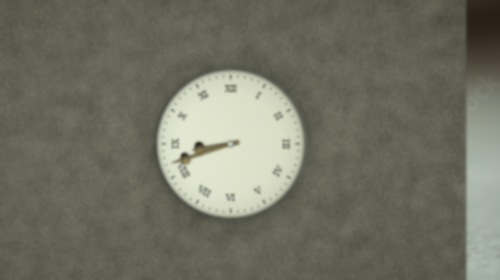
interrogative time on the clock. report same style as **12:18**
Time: **8:42**
